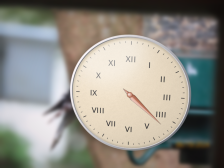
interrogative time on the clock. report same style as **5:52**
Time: **4:22**
